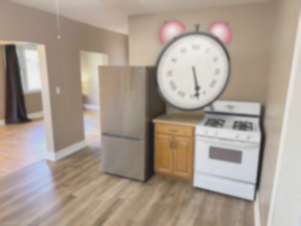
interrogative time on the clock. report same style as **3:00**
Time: **5:28**
